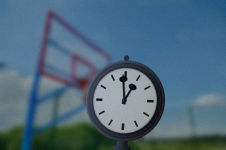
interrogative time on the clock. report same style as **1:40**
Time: **12:59**
